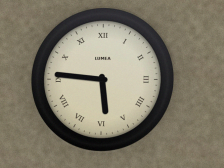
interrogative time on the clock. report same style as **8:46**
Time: **5:46**
